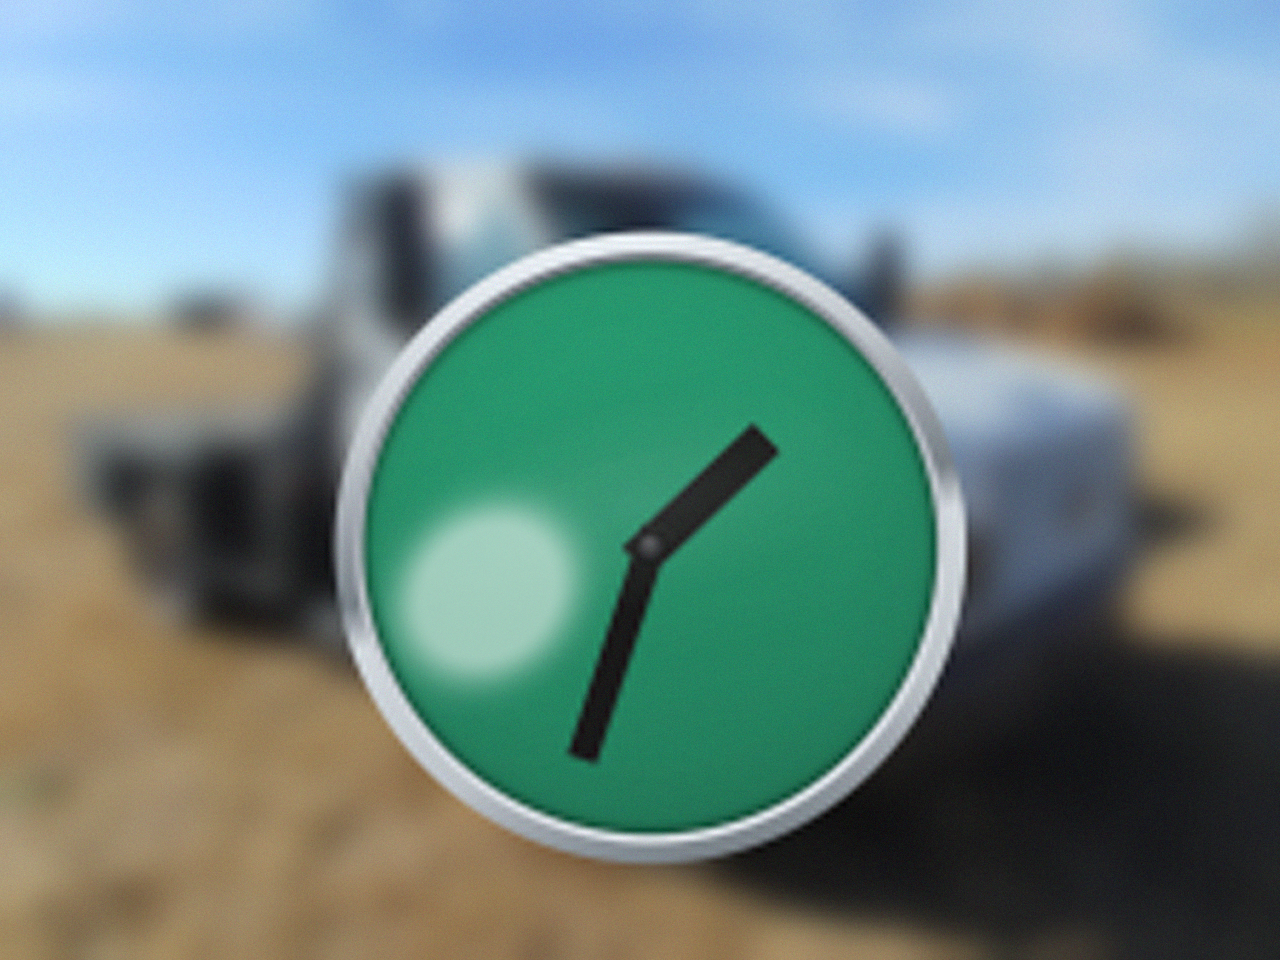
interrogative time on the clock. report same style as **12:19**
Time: **1:33**
